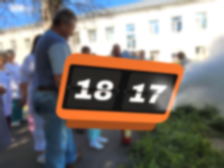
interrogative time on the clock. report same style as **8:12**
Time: **18:17**
